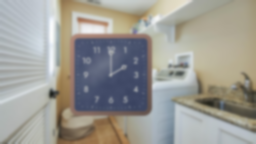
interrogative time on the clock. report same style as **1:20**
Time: **2:00**
